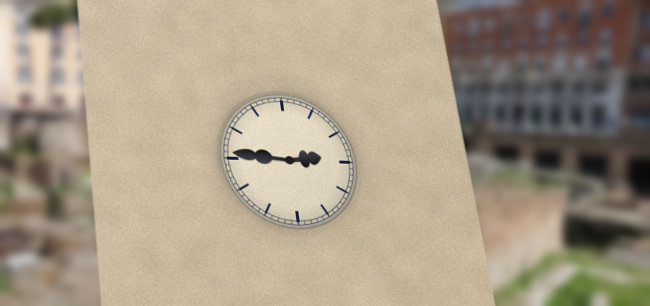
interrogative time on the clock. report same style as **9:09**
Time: **2:46**
